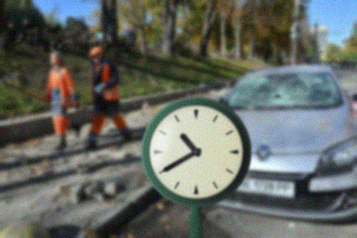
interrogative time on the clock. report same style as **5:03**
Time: **10:40**
